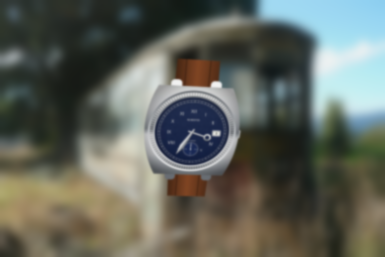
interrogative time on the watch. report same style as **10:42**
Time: **3:35**
